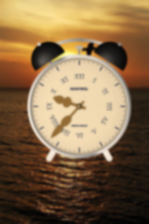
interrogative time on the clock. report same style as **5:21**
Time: **9:37**
